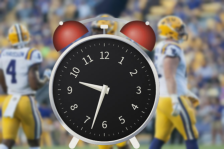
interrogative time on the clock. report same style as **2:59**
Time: **9:33**
